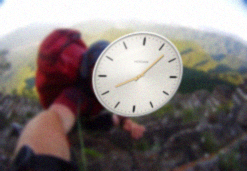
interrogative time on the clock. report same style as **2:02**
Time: **8:07**
